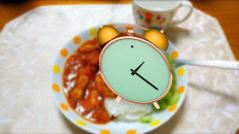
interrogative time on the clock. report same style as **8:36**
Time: **1:21**
